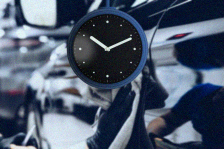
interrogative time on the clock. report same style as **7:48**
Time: **10:11**
